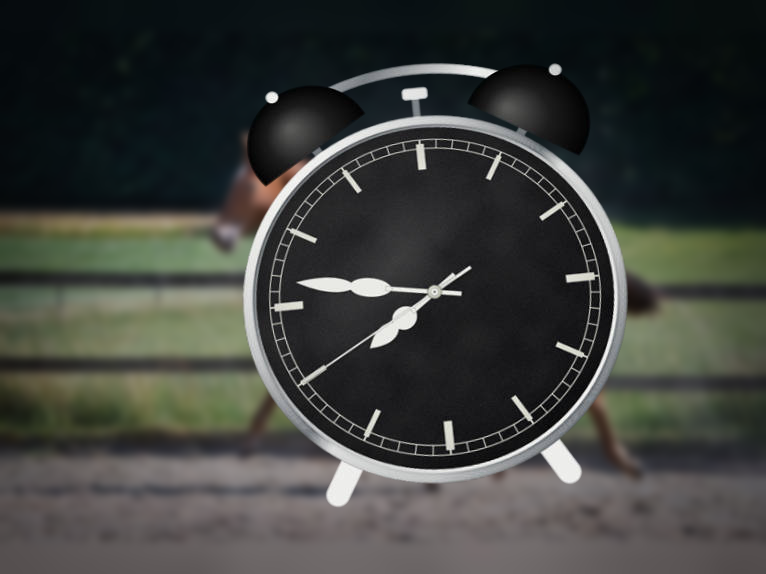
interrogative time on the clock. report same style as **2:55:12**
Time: **7:46:40**
